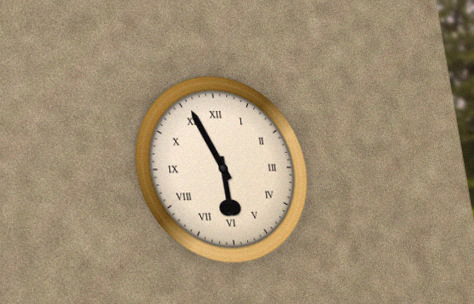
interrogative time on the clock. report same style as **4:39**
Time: **5:56**
